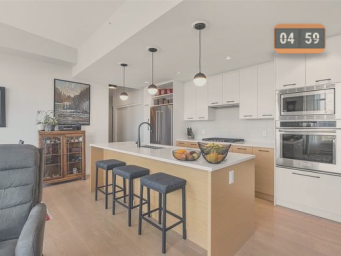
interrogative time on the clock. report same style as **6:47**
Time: **4:59**
